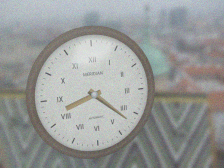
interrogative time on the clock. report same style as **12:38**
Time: **8:22**
